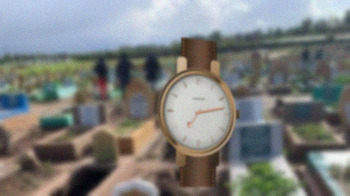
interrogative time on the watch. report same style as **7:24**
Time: **7:13**
